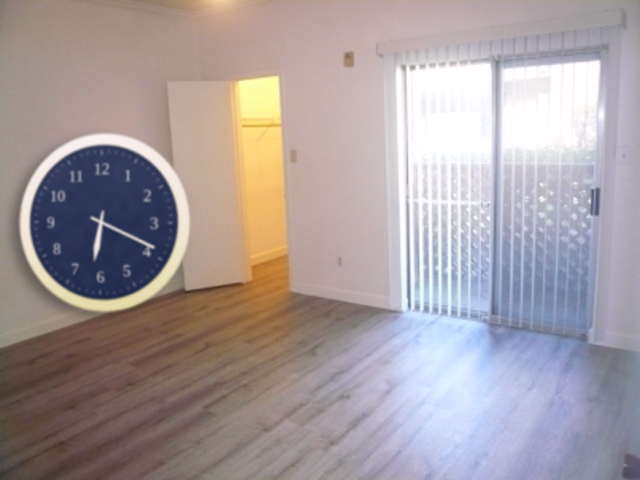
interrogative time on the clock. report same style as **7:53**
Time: **6:19**
